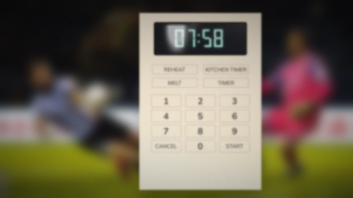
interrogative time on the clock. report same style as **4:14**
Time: **7:58**
